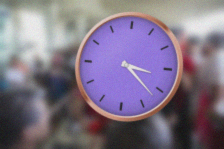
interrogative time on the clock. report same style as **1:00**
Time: **3:22**
